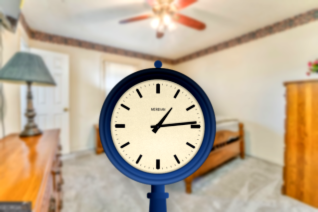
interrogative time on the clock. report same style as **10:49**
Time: **1:14**
